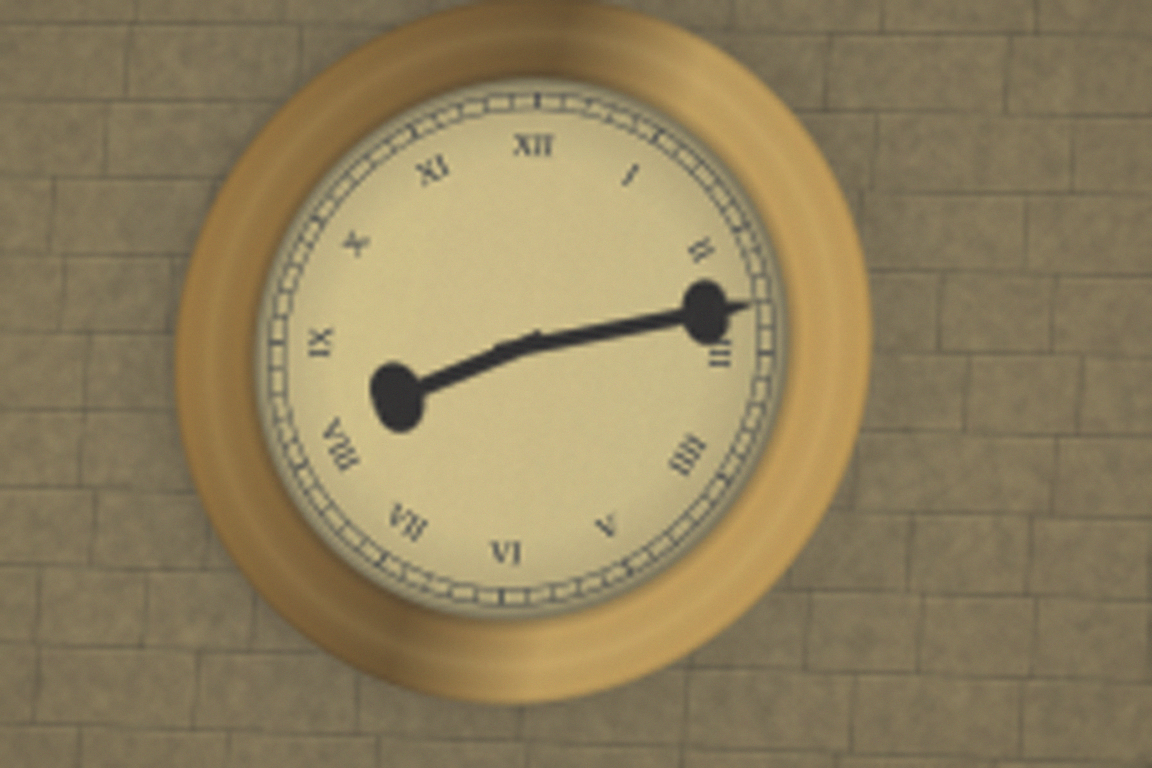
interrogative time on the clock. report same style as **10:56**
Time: **8:13**
